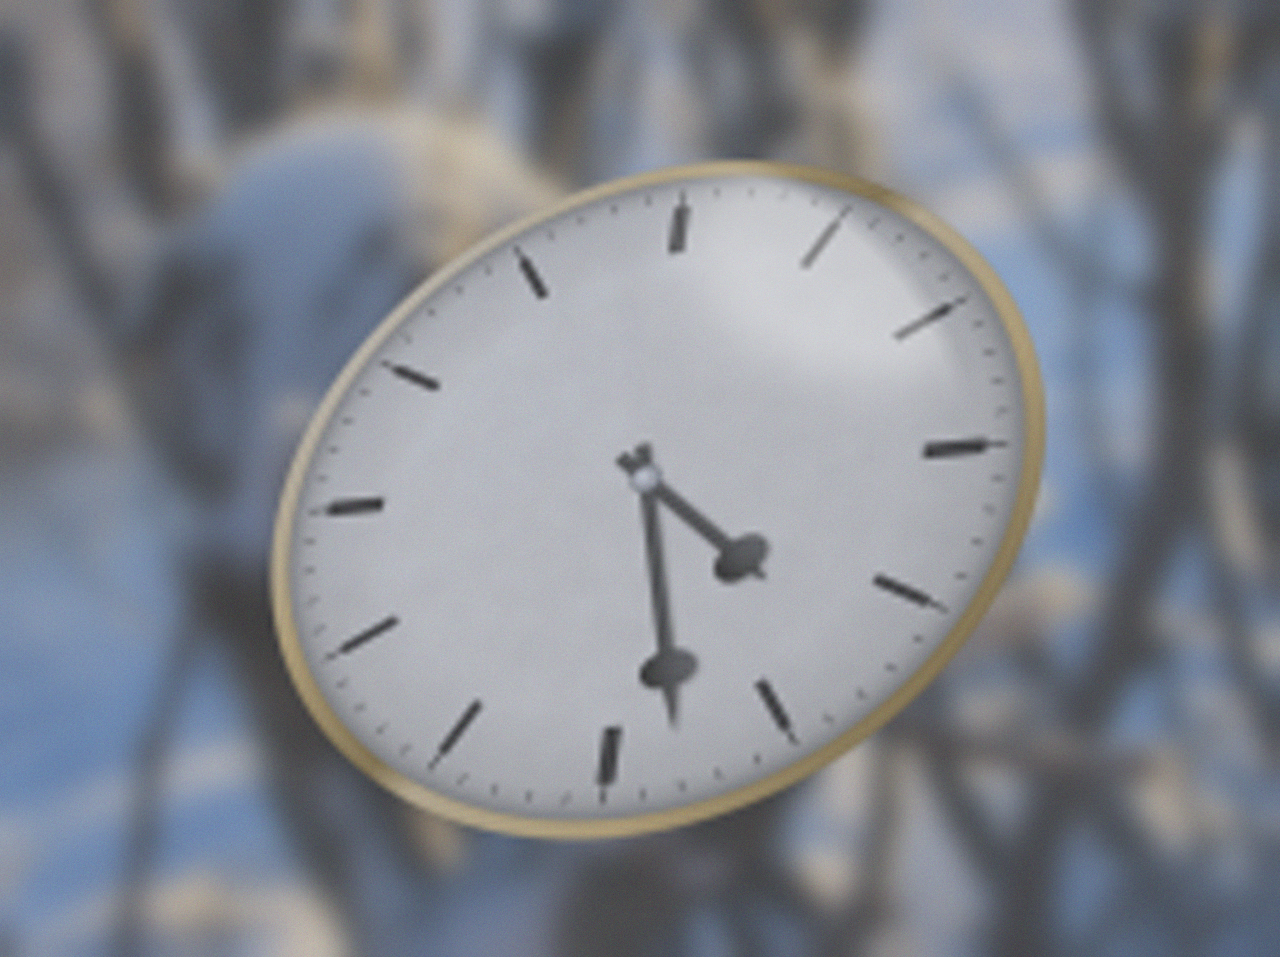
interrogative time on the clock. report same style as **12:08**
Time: **4:28**
